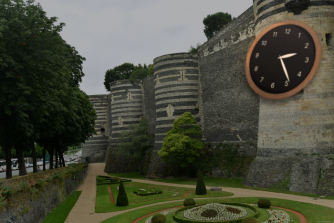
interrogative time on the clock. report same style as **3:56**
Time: **2:24**
